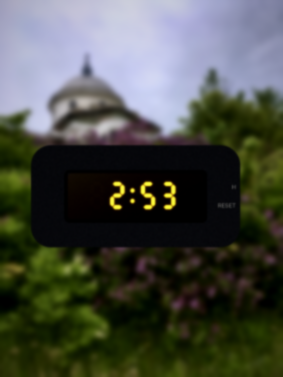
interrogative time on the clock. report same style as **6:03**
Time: **2:53**
